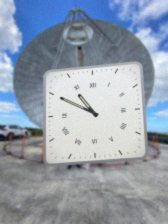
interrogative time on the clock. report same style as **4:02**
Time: **10:50**
